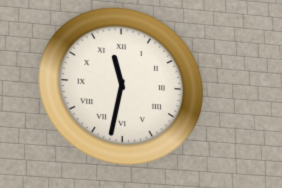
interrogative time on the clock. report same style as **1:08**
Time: **11:32**
